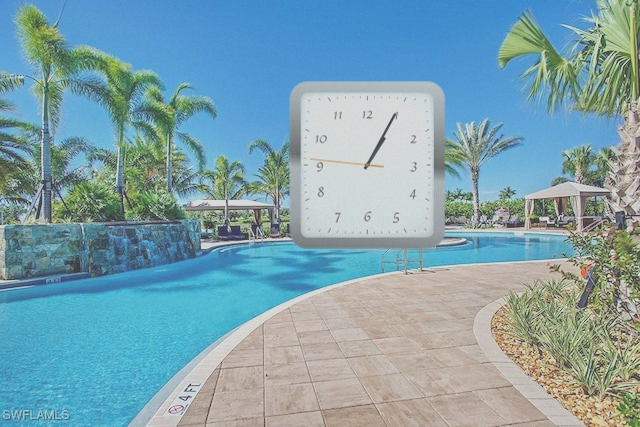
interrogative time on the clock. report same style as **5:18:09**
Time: **1:04:46**
